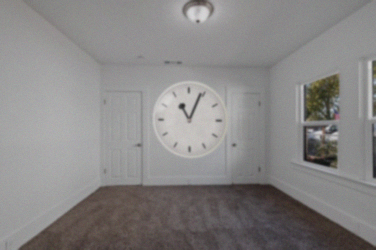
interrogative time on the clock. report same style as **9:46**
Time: **11:04**
